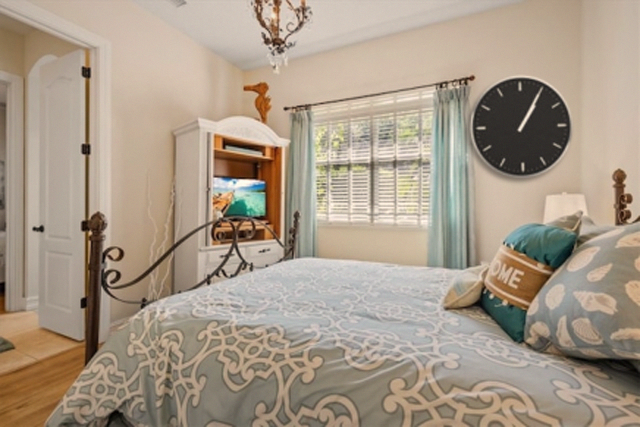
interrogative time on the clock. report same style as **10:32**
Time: **1:05**
